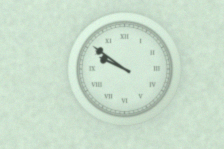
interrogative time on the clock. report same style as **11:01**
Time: **9:51**
